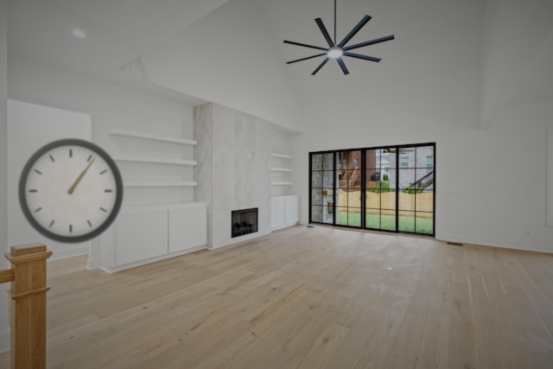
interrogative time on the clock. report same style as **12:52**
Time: **1:06**
